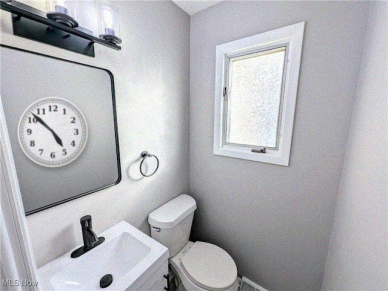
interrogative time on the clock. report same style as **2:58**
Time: **4:52**
